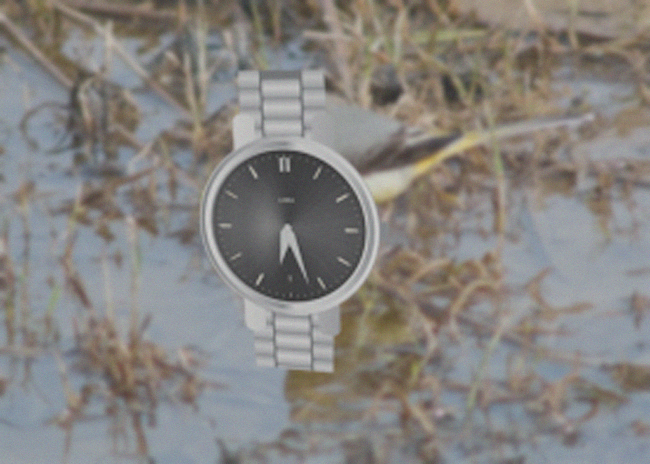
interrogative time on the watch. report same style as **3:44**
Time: **6:27**
